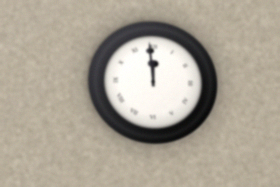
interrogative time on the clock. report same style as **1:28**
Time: **11:59**
